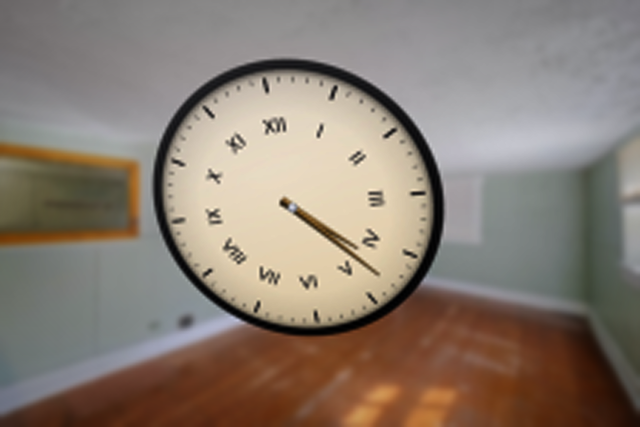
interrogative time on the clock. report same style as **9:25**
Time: **4:23**
